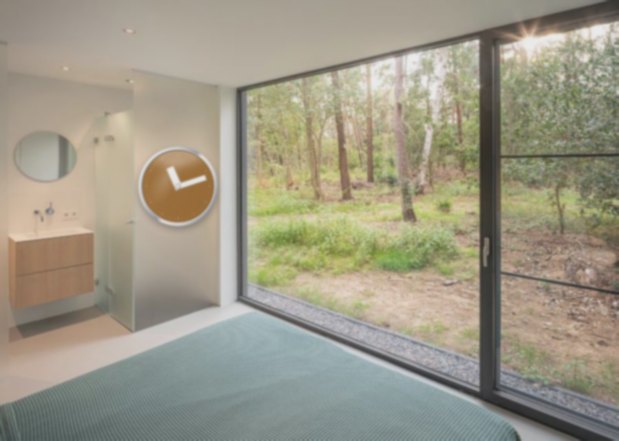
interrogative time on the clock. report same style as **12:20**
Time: **11:12**
